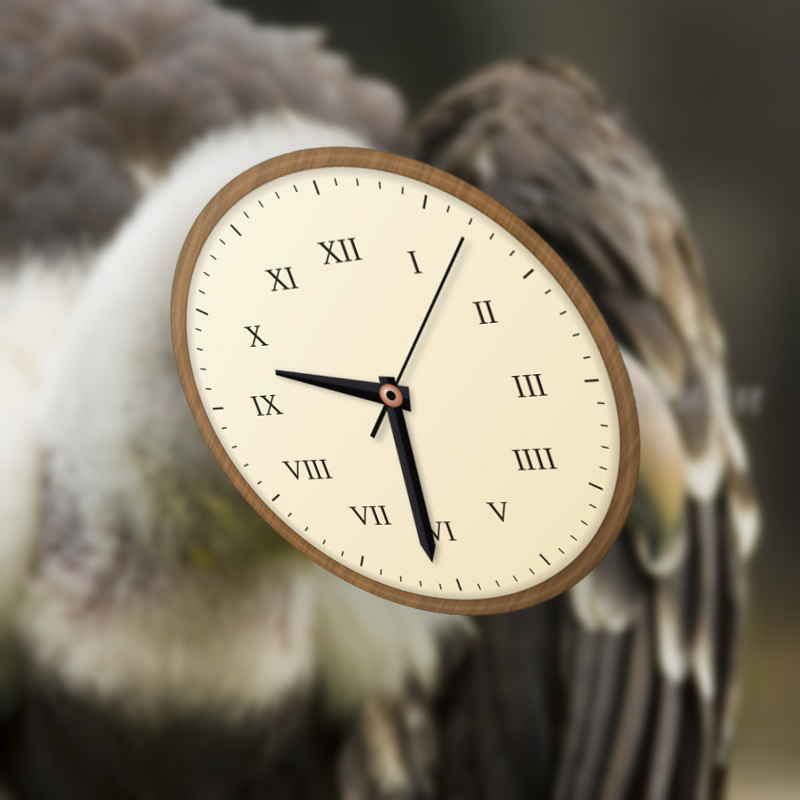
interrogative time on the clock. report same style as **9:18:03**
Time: **9:31:07**
